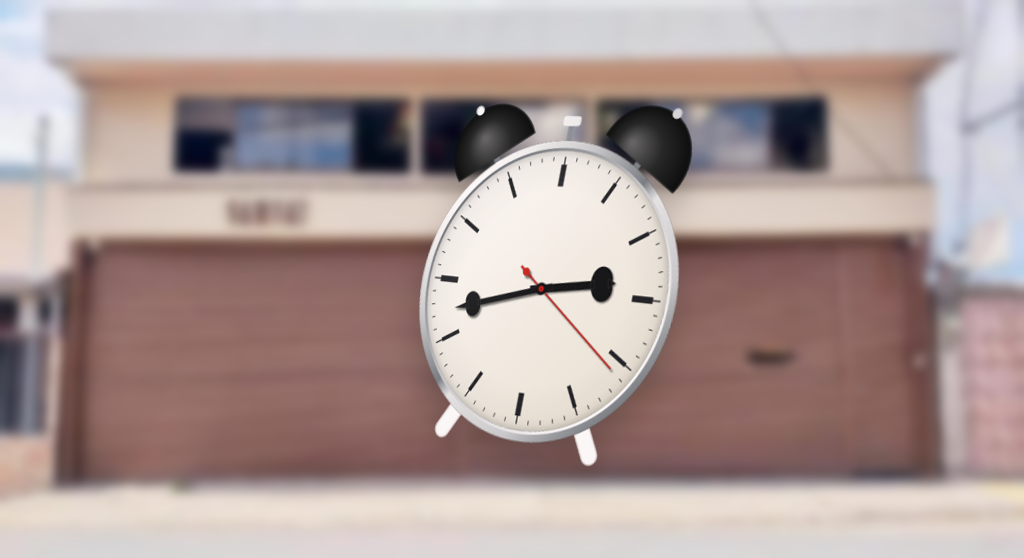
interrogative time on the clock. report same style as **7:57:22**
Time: **2:42:21**
